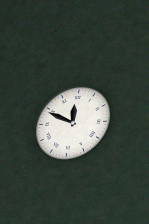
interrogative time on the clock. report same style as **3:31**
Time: **11:49**
